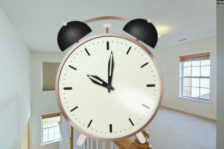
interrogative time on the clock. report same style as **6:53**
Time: **10:01**
